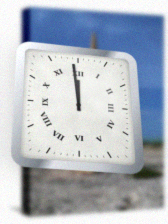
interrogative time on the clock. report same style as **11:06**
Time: **11:59**
